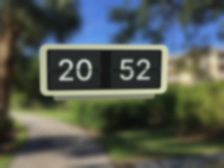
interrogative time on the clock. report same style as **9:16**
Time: **20:52**
